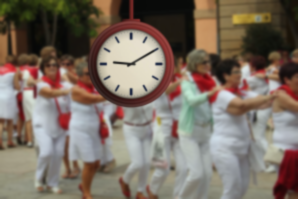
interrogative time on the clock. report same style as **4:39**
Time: **9:10**
